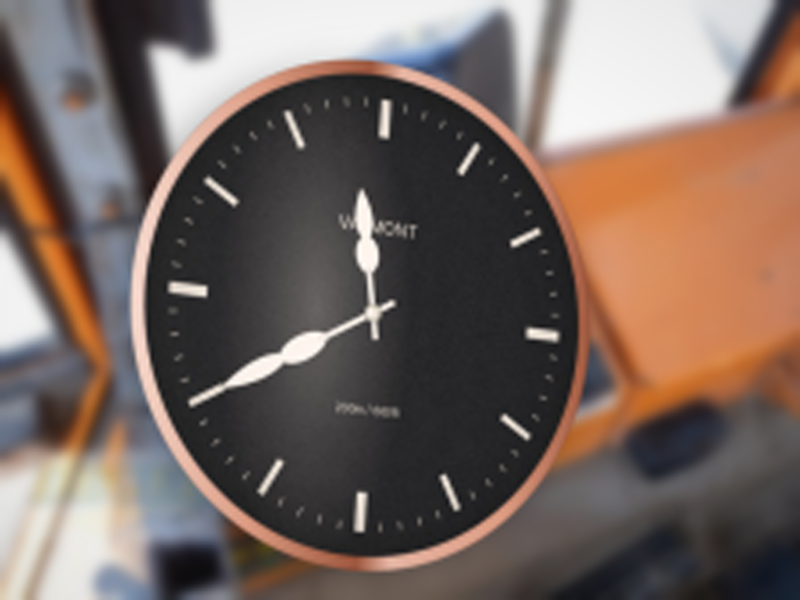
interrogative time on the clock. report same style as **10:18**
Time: **11:40**
